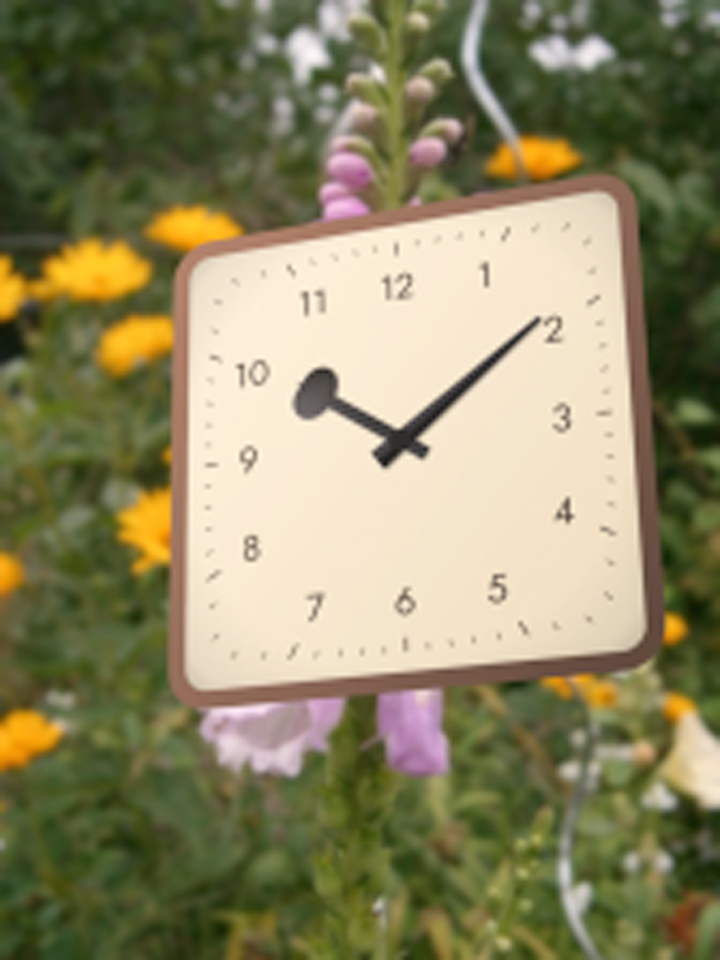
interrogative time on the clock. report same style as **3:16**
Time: **10:09**
